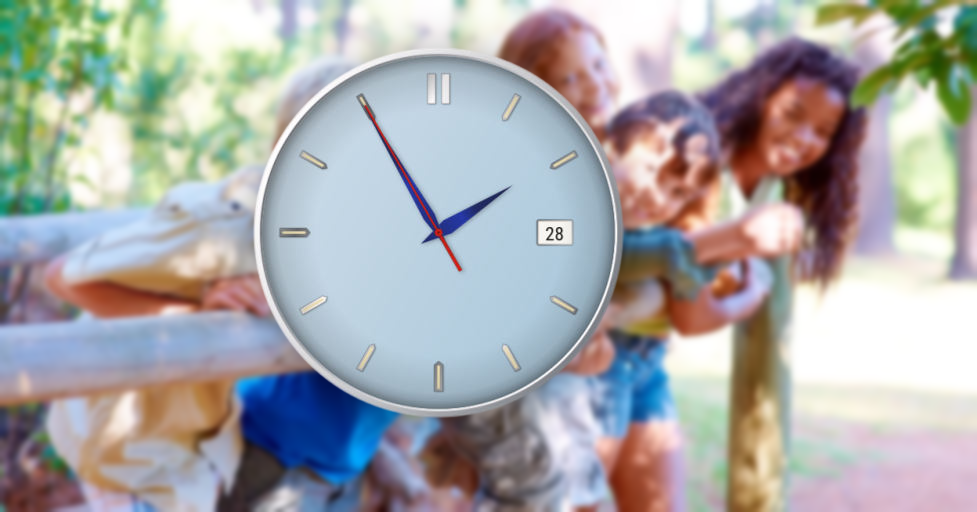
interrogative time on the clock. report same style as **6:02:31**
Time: **1:54:55**
